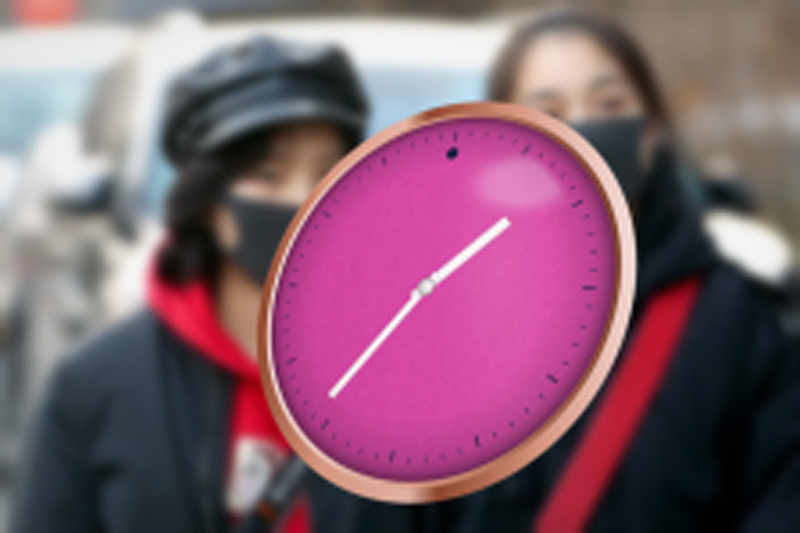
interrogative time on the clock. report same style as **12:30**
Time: **1:36**
